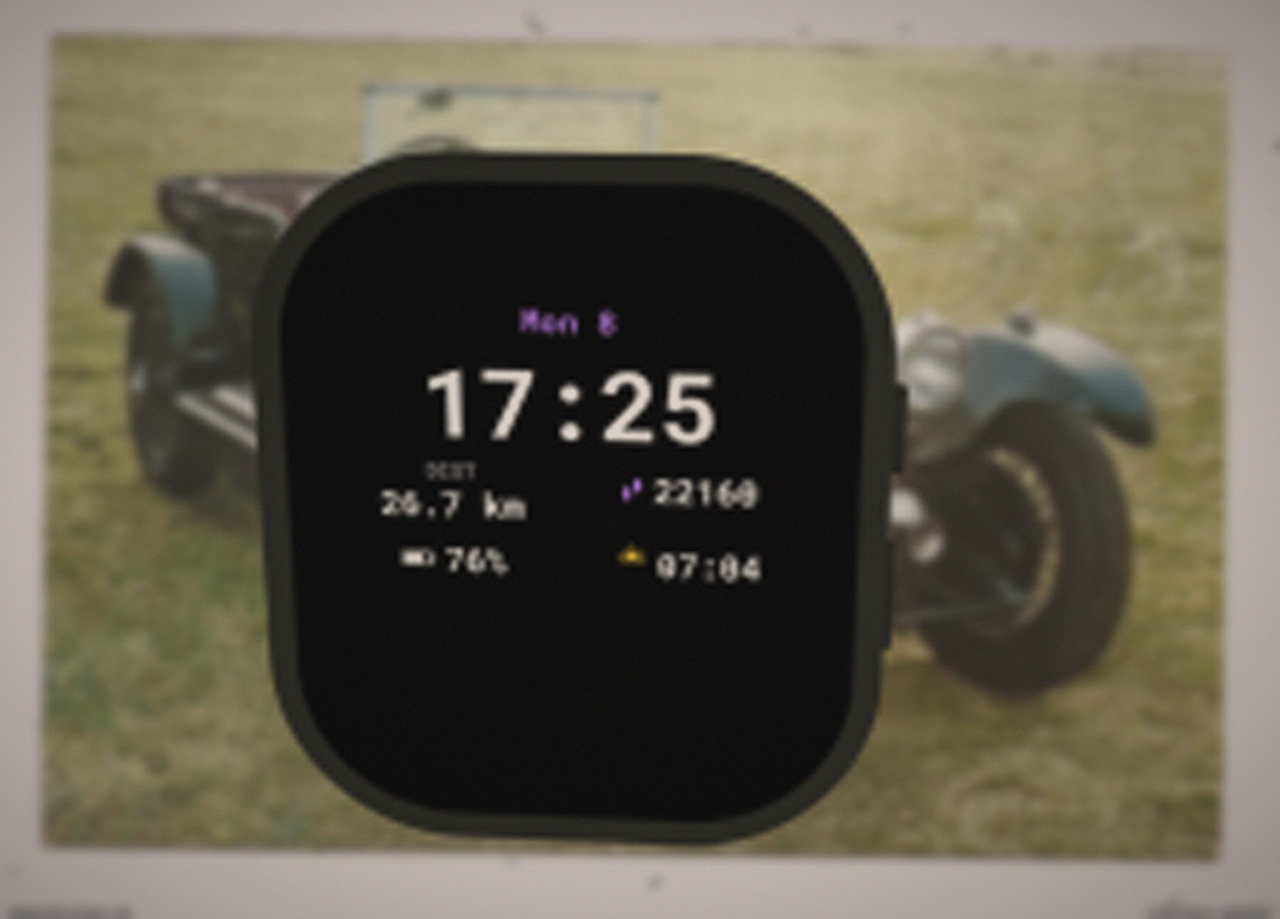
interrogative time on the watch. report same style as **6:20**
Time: **17:25**
